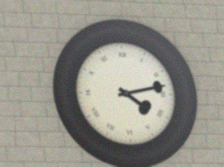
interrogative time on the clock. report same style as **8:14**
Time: **4:13**
